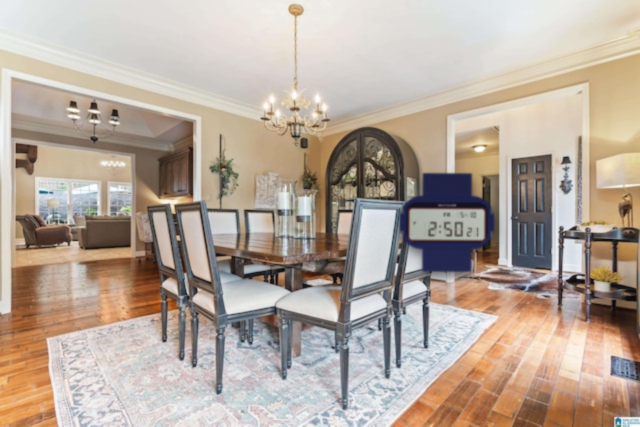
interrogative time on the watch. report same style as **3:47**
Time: **2:50**
